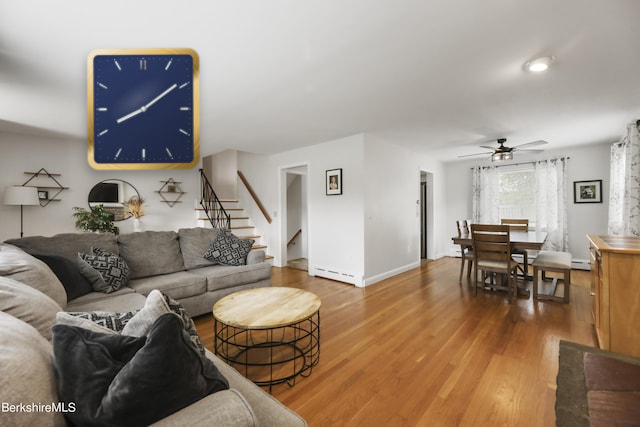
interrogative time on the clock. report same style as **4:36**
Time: **8:09**
